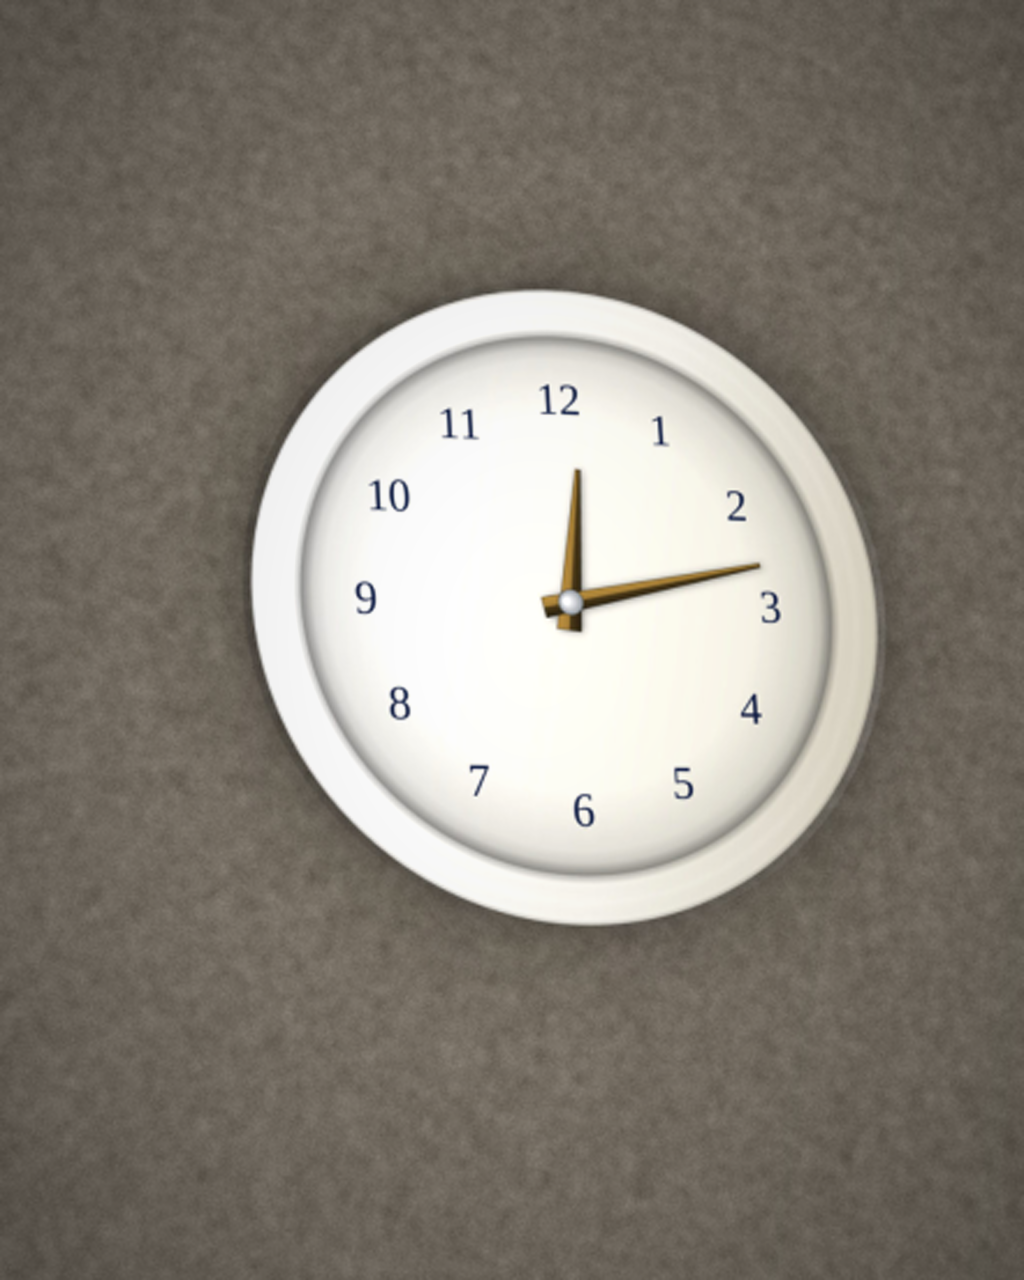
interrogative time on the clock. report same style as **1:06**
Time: **12:13**
